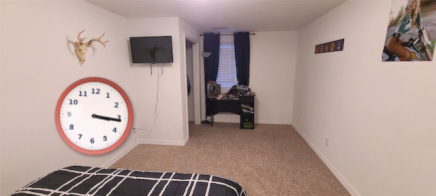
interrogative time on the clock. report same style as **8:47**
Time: **3:16**
